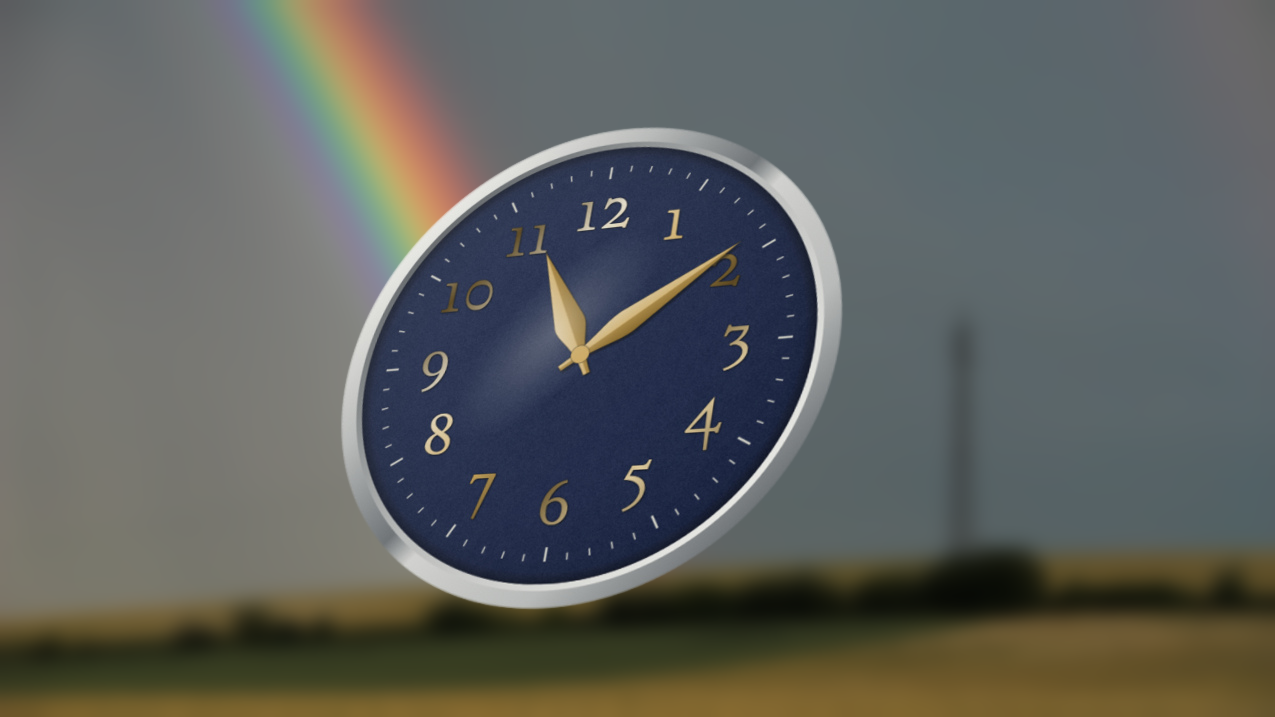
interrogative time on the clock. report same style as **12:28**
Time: **11:09**
